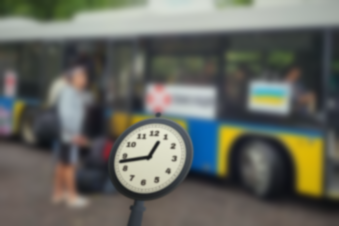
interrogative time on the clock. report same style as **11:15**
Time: **12:43**
